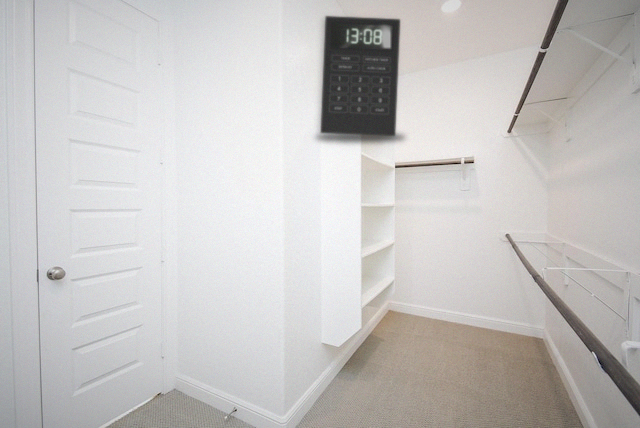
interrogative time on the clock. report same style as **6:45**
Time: **13:08**
